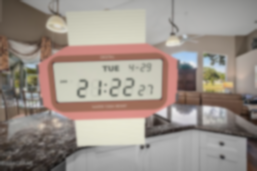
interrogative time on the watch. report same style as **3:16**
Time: **21:22**
